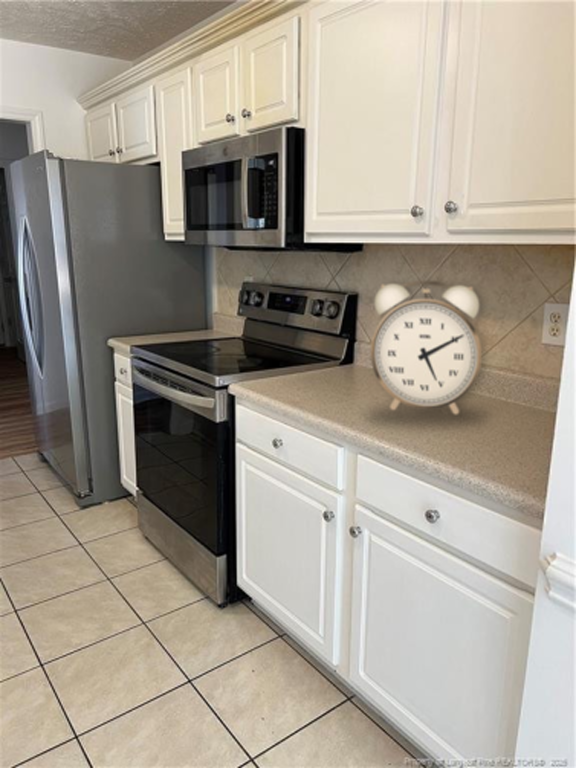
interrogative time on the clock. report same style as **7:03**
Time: **5:10**
